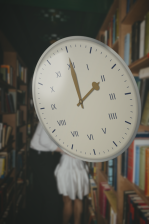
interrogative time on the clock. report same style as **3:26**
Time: **2:00**
